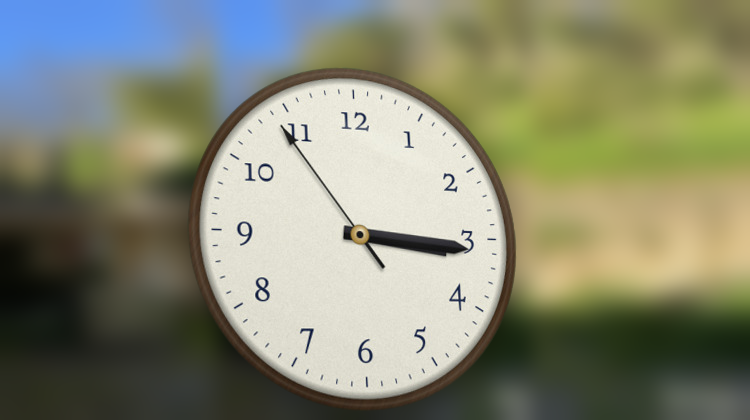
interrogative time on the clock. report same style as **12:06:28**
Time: **3:15:54**
